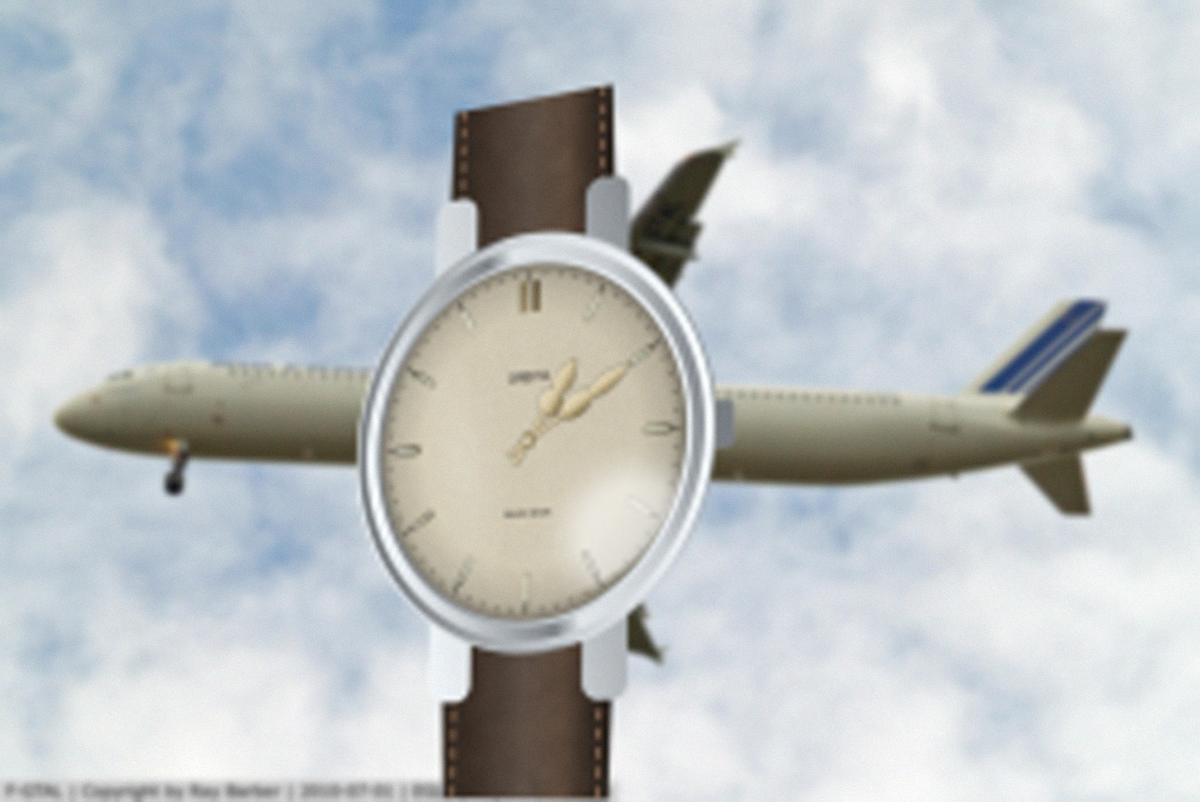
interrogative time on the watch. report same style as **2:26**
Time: **1:10**
